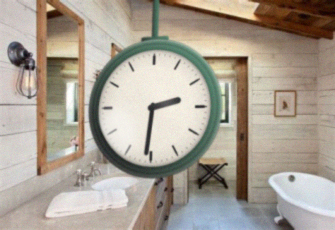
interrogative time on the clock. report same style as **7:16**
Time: **2:31**
